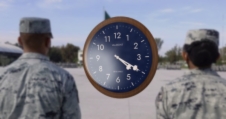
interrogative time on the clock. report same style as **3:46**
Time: **4:20**
